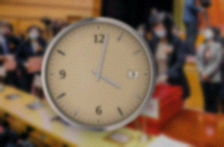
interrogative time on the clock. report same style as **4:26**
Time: **4:02**
